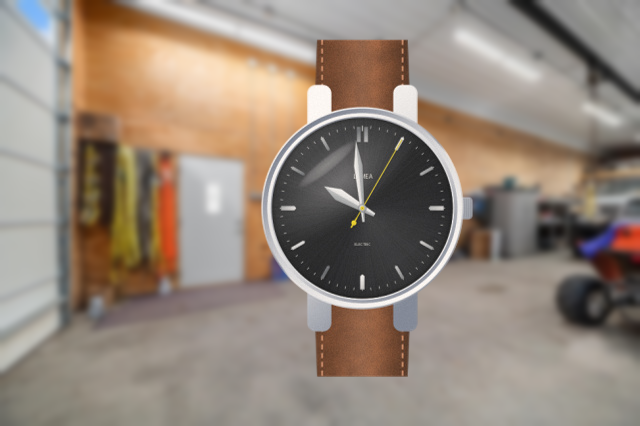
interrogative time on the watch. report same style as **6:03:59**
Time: **9:59:05**
